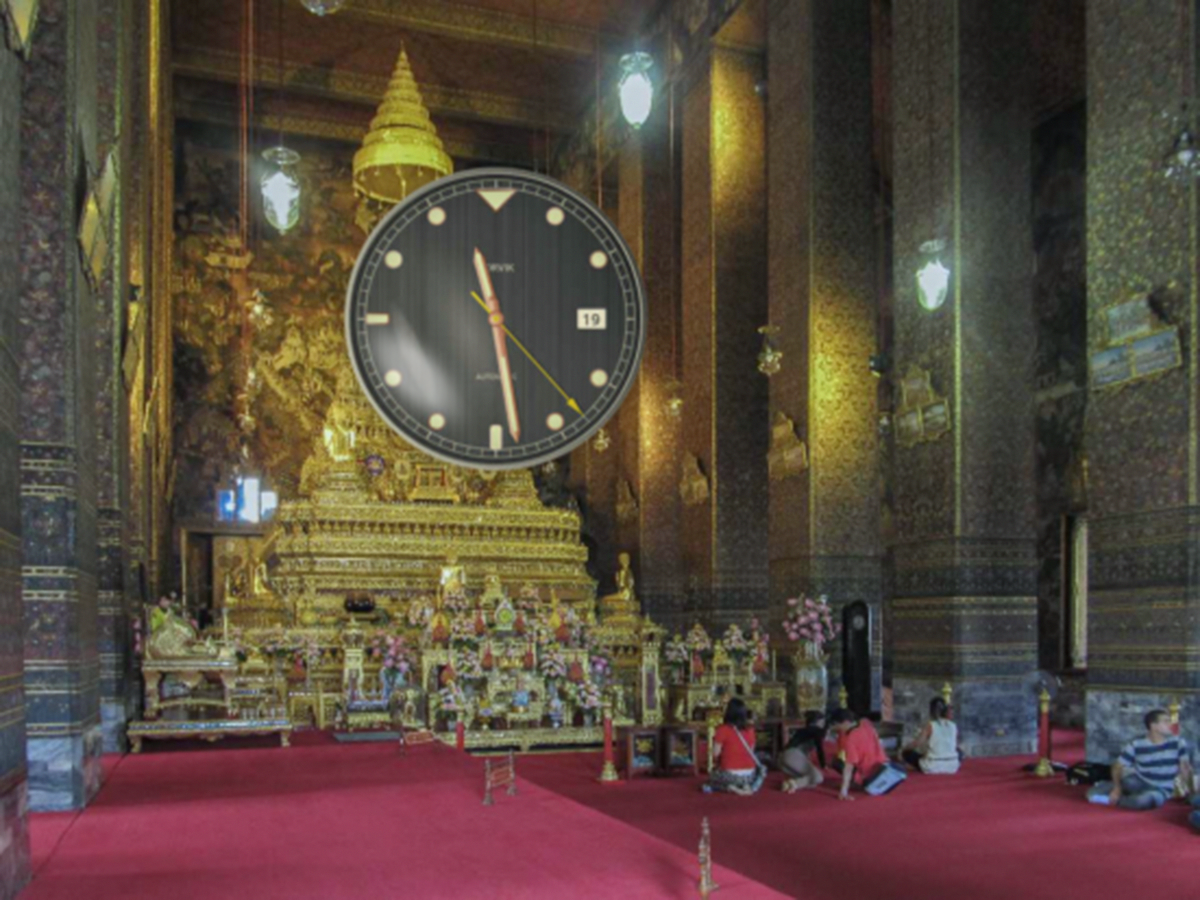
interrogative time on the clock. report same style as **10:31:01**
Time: **11:28:23**
